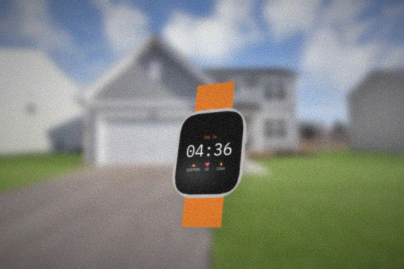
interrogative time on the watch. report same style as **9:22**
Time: **4:36**
